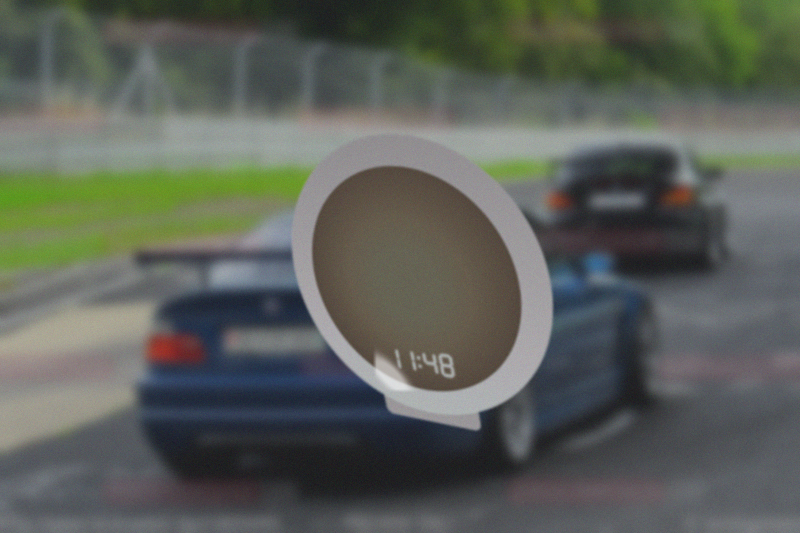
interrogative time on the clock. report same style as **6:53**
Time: **11:48**
